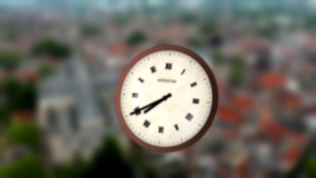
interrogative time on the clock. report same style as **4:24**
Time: **7:40**
